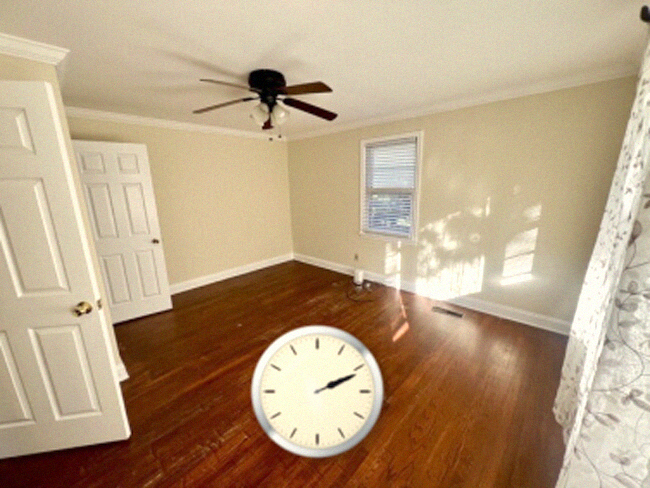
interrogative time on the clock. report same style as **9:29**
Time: **2:11**
